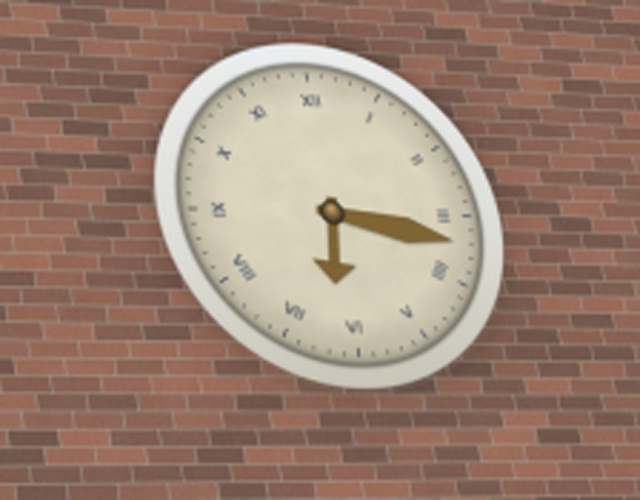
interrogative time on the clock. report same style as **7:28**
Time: **6:17**
